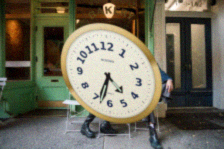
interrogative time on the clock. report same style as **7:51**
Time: **4:33**
